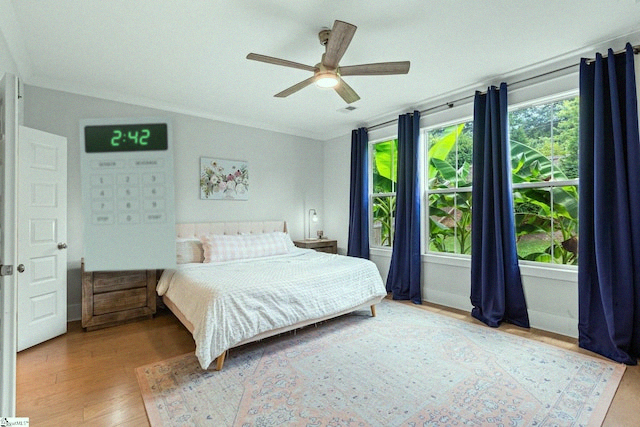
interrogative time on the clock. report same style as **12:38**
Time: **2:42**
